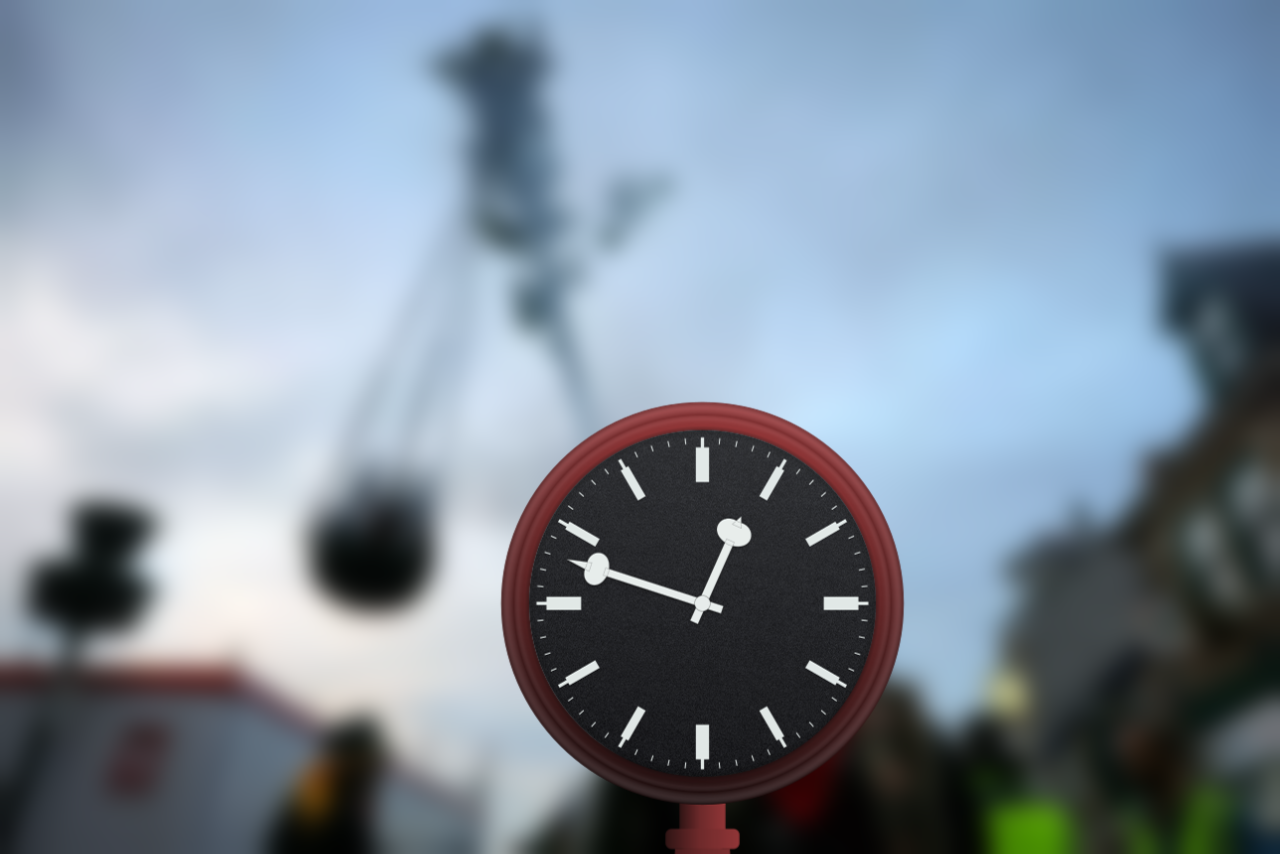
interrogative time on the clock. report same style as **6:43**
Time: **12:48**
